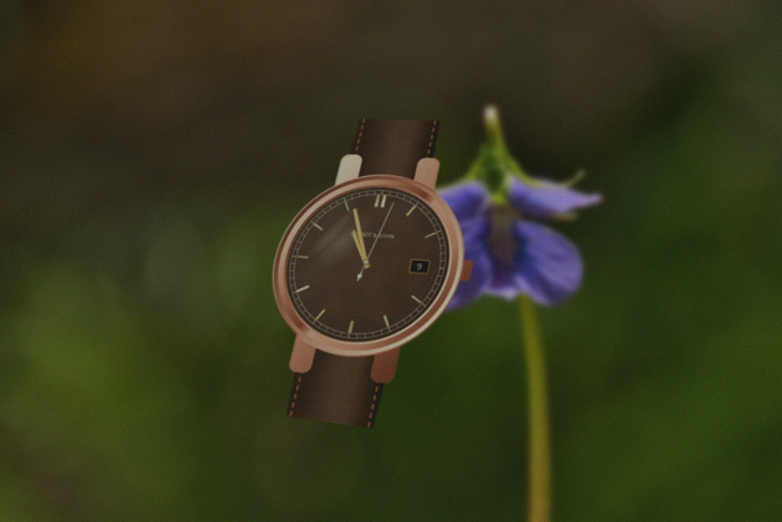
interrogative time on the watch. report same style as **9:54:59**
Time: **10:56:02**
